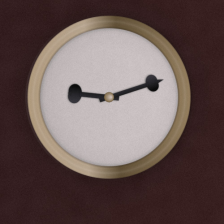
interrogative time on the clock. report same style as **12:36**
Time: **9:12**
